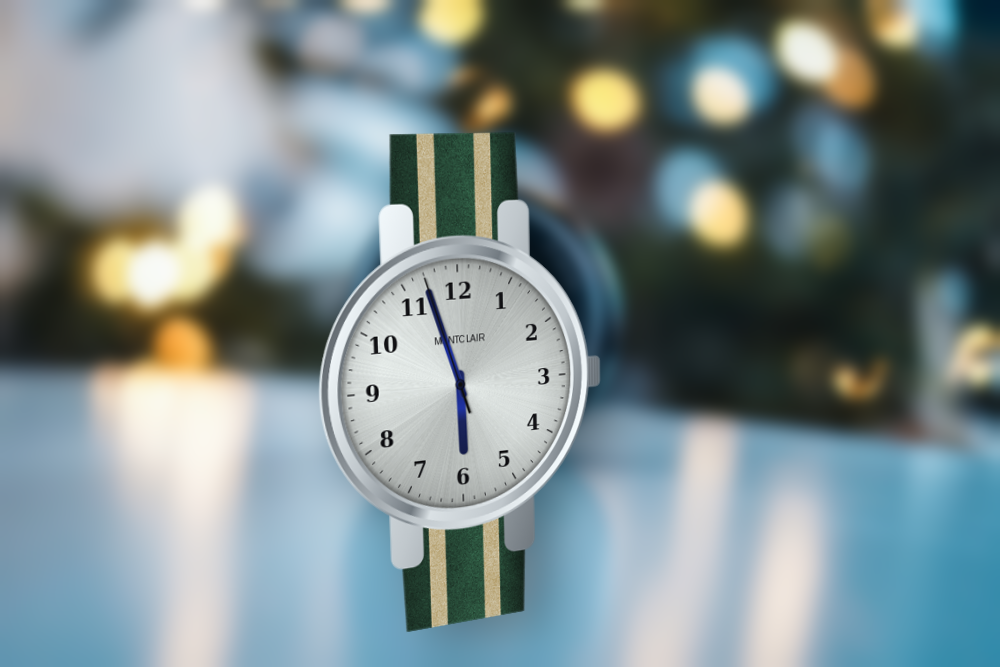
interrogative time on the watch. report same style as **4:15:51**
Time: **5:56:57**
